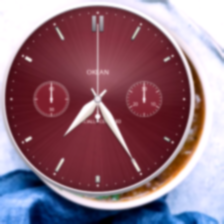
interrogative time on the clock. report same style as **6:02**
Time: **7:25**
